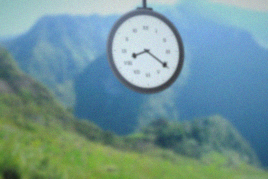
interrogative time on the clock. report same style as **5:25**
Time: **8:21**
